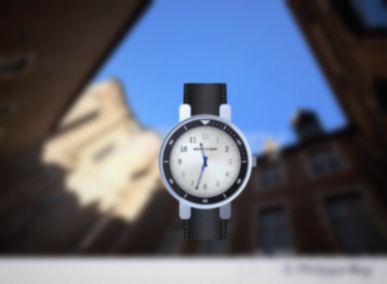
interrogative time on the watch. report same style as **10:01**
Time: **11:33**
